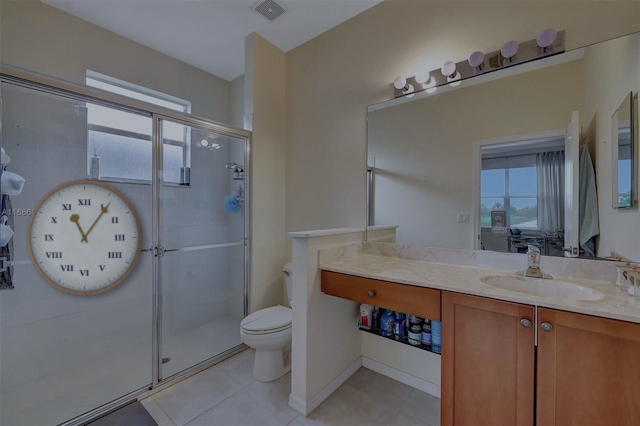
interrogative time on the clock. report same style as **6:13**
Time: **11:06**
